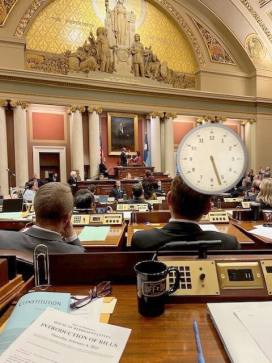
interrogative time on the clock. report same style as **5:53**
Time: **5:27**
